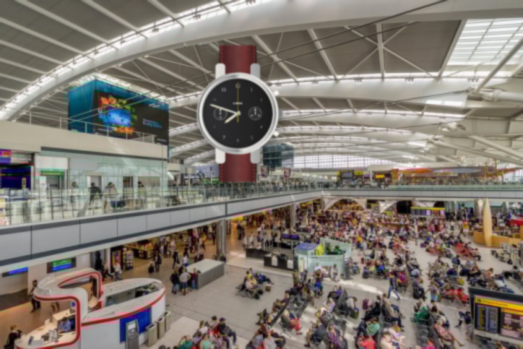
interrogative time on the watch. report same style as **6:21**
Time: **7:48**
